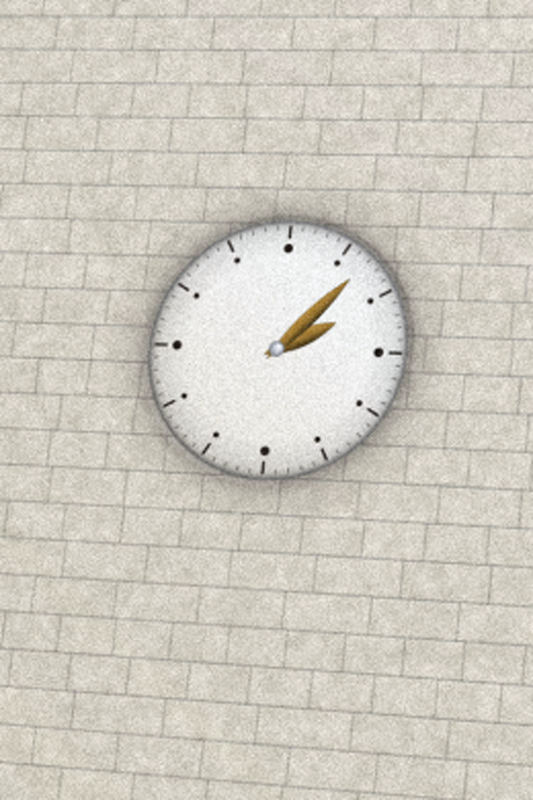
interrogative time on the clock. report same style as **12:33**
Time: **2:07**
